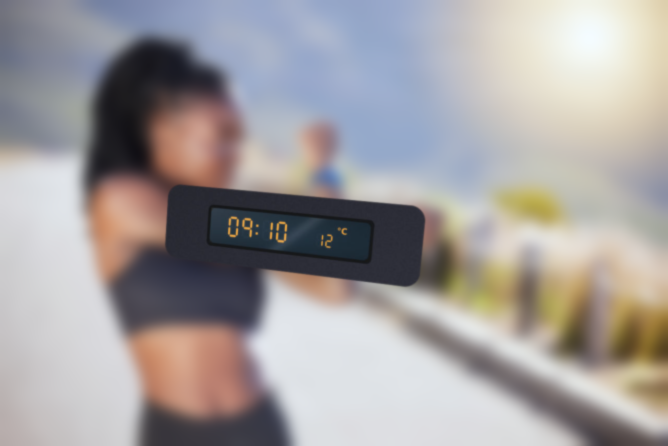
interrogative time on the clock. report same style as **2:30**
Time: **9:10**
